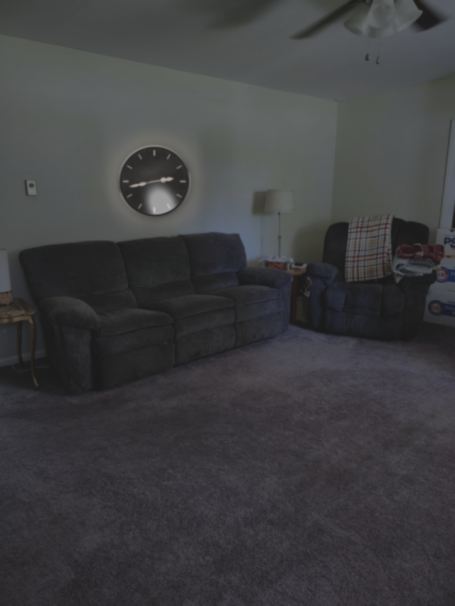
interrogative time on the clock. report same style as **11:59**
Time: **2:43**
